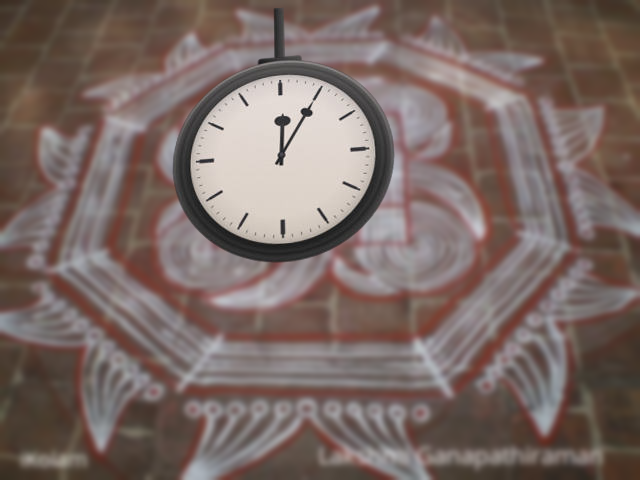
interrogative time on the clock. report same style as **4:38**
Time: **12:05**
